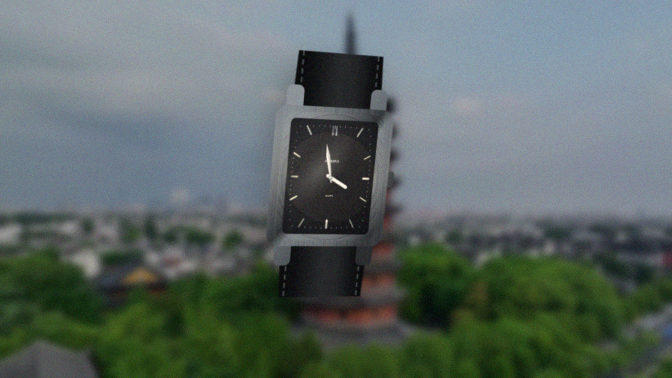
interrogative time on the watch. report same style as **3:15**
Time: **3:58**
